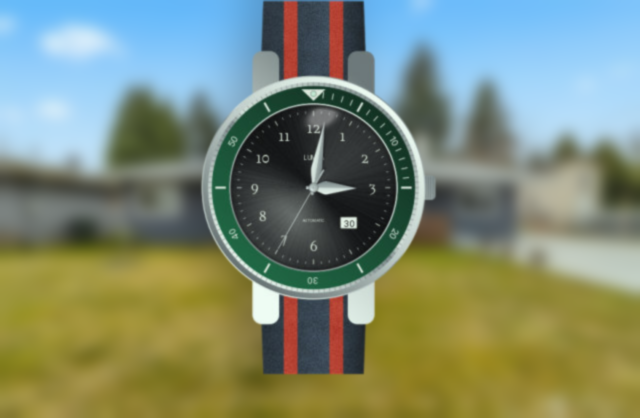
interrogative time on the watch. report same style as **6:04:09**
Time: **3:01:35**
